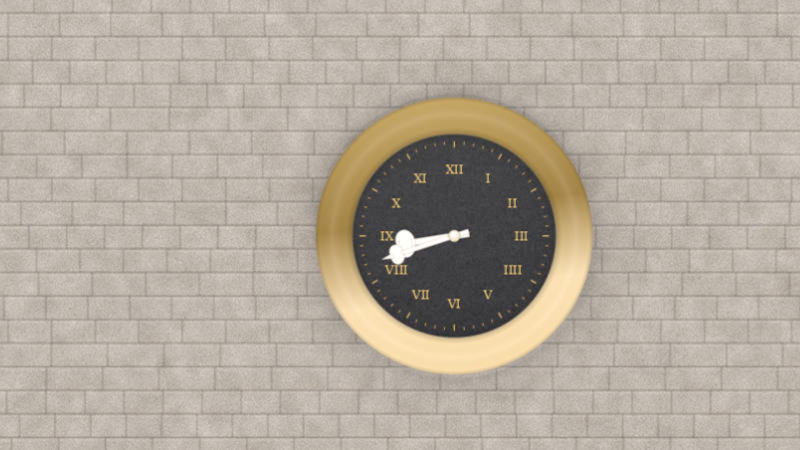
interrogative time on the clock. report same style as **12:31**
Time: **8:42**
